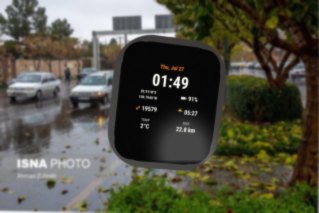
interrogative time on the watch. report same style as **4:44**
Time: **1:49**
